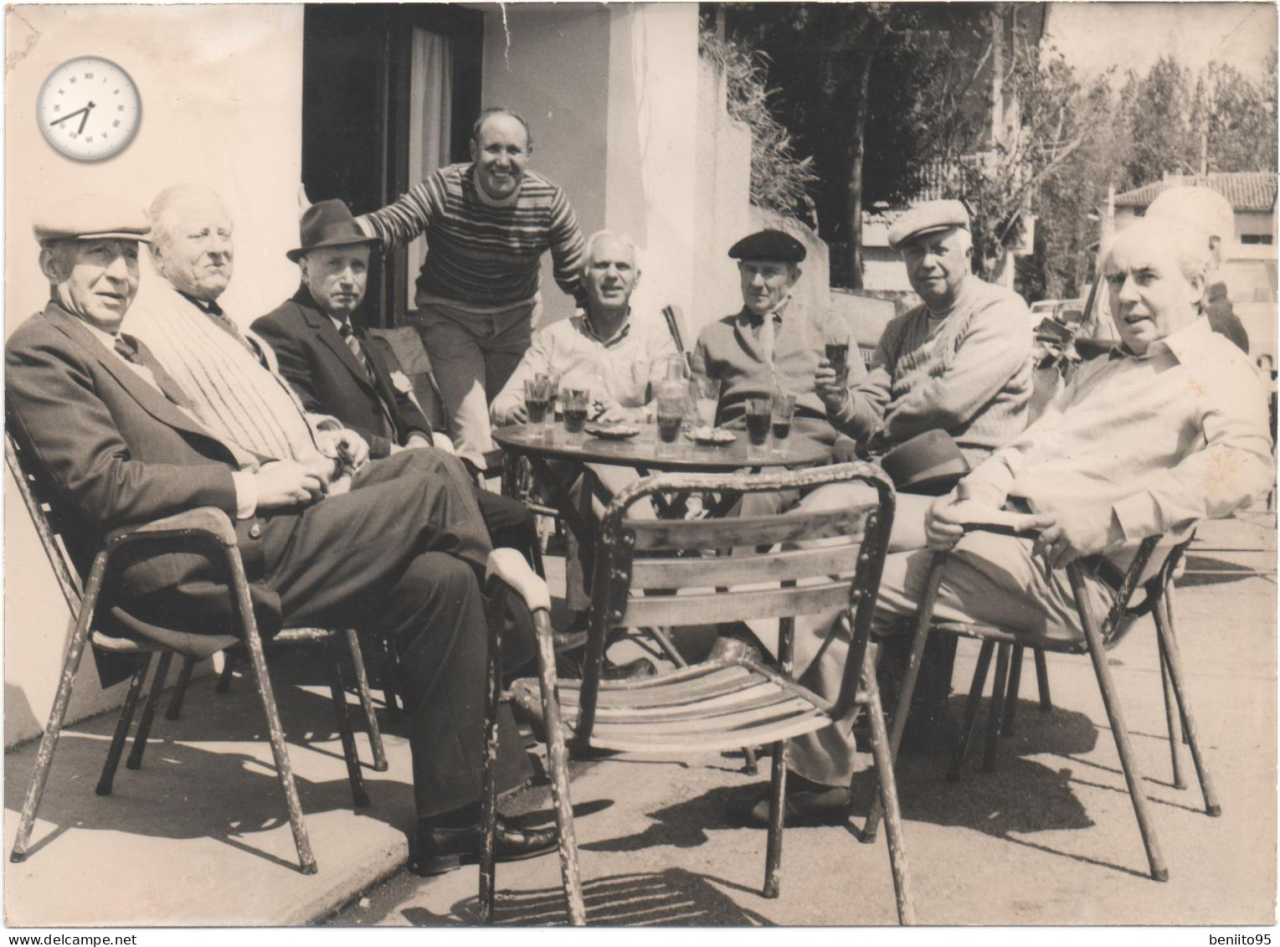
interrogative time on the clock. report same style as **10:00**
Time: **6:41**
